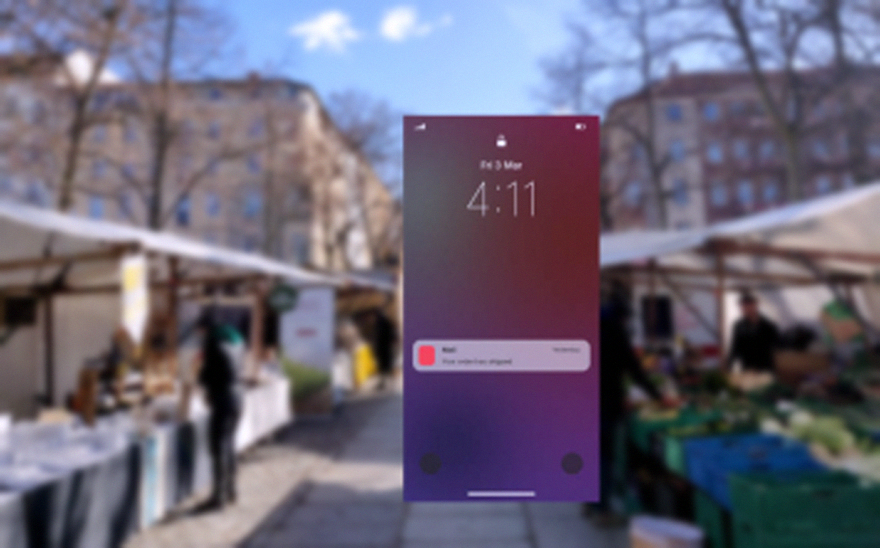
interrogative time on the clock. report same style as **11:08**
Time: **4:11**
